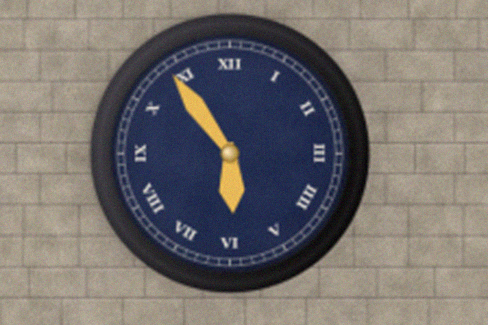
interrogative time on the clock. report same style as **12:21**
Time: **5:54**
